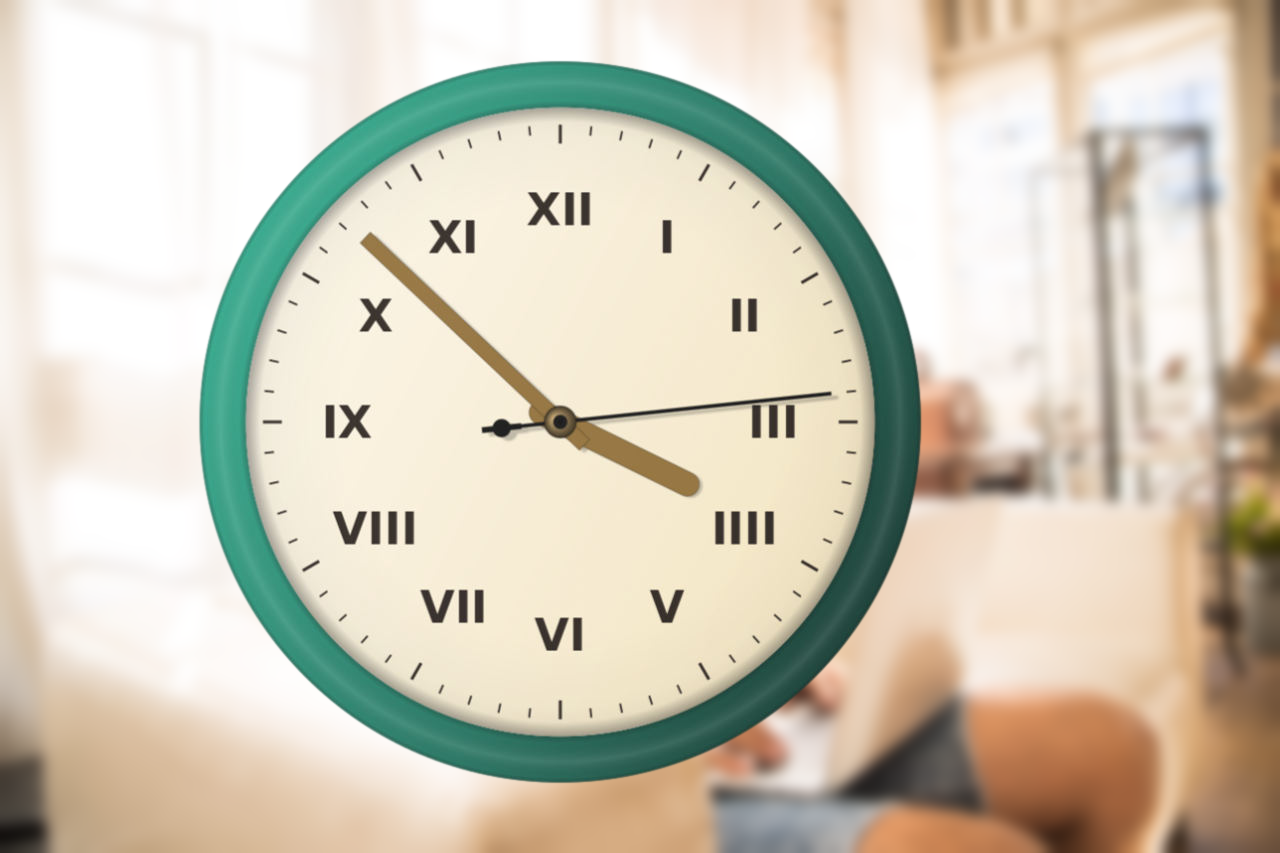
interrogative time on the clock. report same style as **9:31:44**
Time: **3:52:14**
